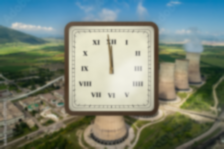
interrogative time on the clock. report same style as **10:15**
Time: **11:59**
